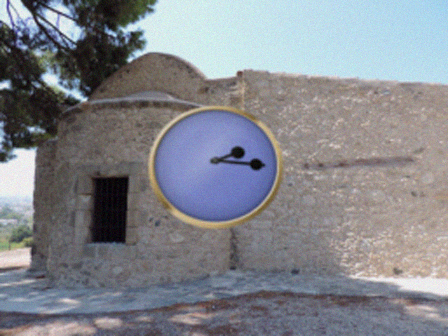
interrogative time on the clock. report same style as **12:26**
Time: **2:16**
